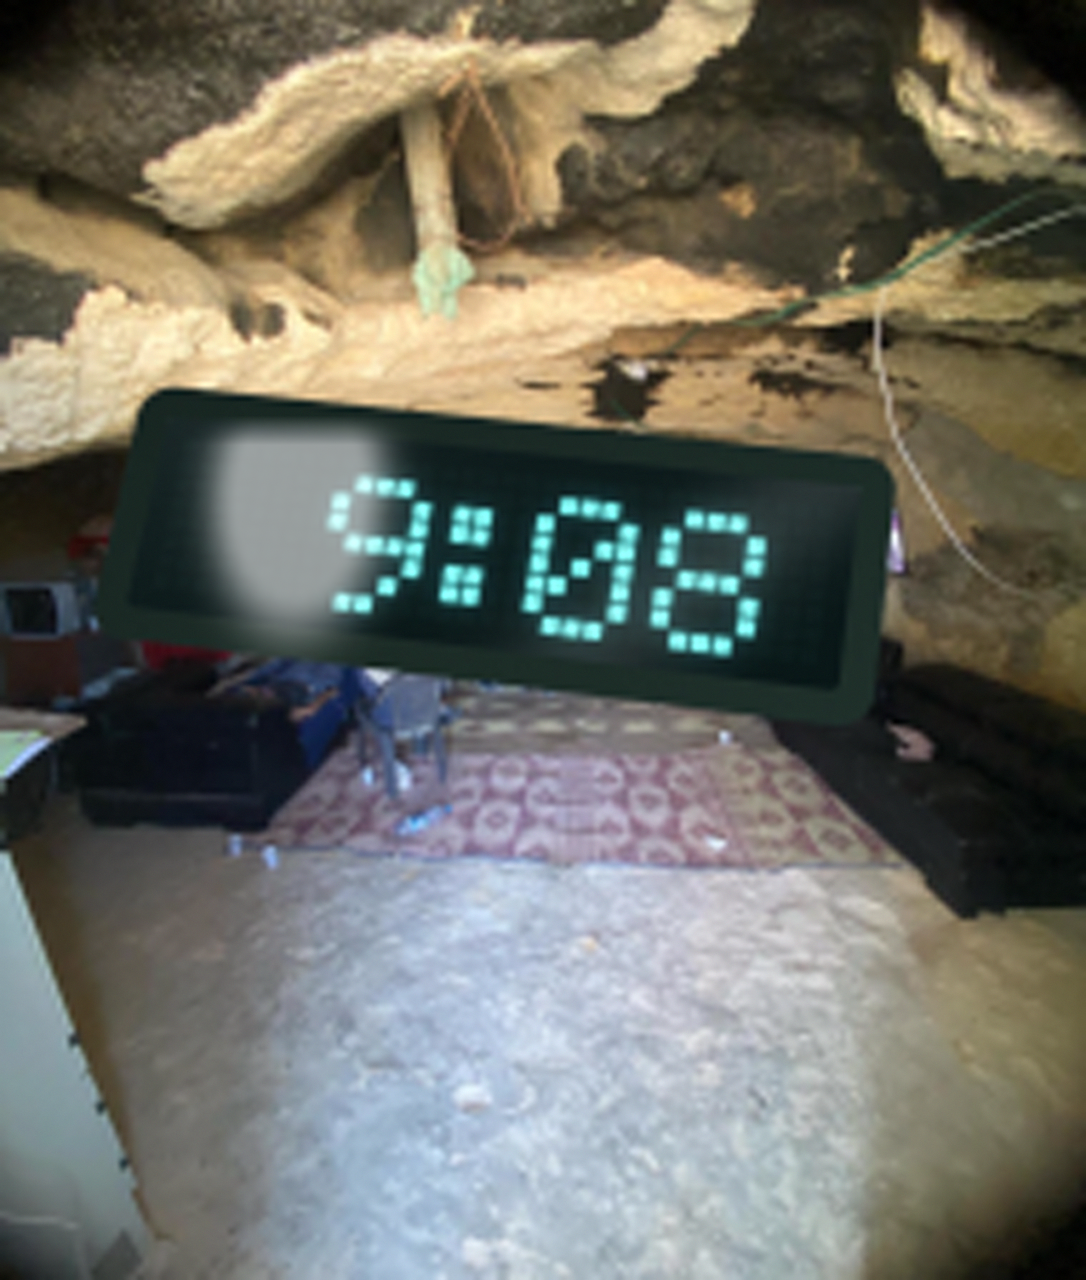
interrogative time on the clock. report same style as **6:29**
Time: **9:08**
